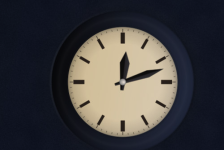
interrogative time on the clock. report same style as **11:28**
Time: **12:12**
